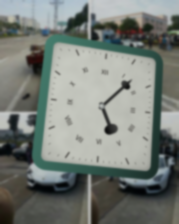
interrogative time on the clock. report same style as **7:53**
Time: **5:07**
